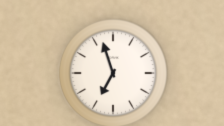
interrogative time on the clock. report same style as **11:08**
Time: **6:57**
